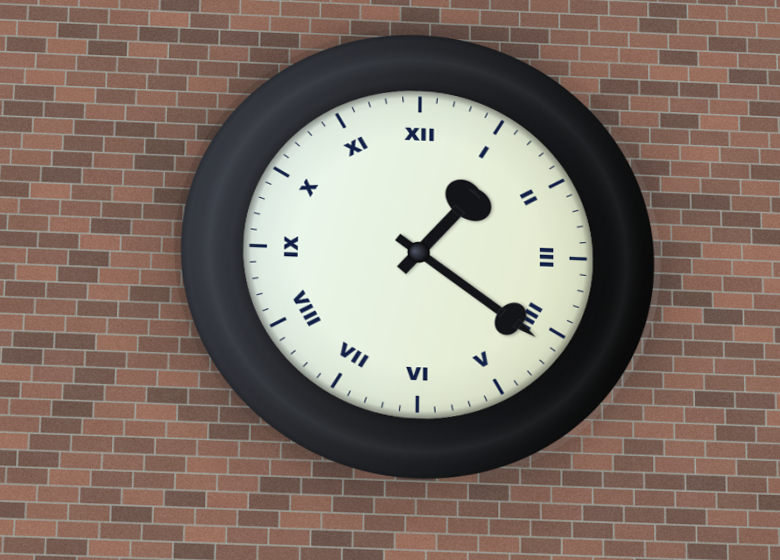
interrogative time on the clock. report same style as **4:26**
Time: **1:21**
